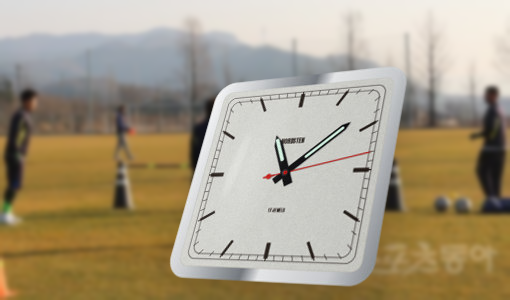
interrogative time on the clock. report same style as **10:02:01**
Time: **11:08:13**
